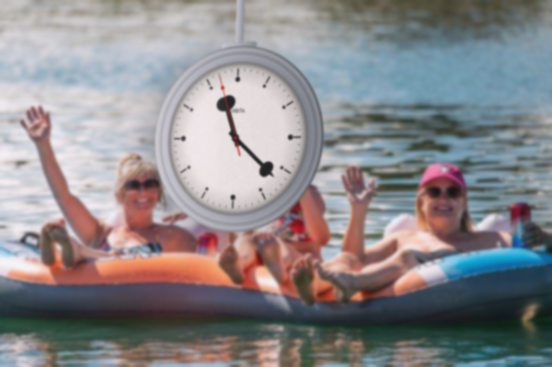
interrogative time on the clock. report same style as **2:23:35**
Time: **11:21:57**
